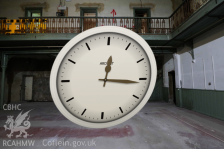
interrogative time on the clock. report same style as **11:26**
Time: **12:16**
